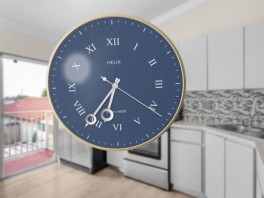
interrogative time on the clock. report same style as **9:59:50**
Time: **6:36:21**
